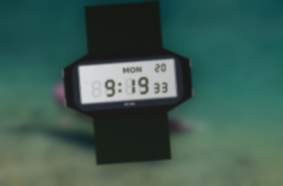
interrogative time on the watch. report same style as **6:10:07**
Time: **9:19:33**
